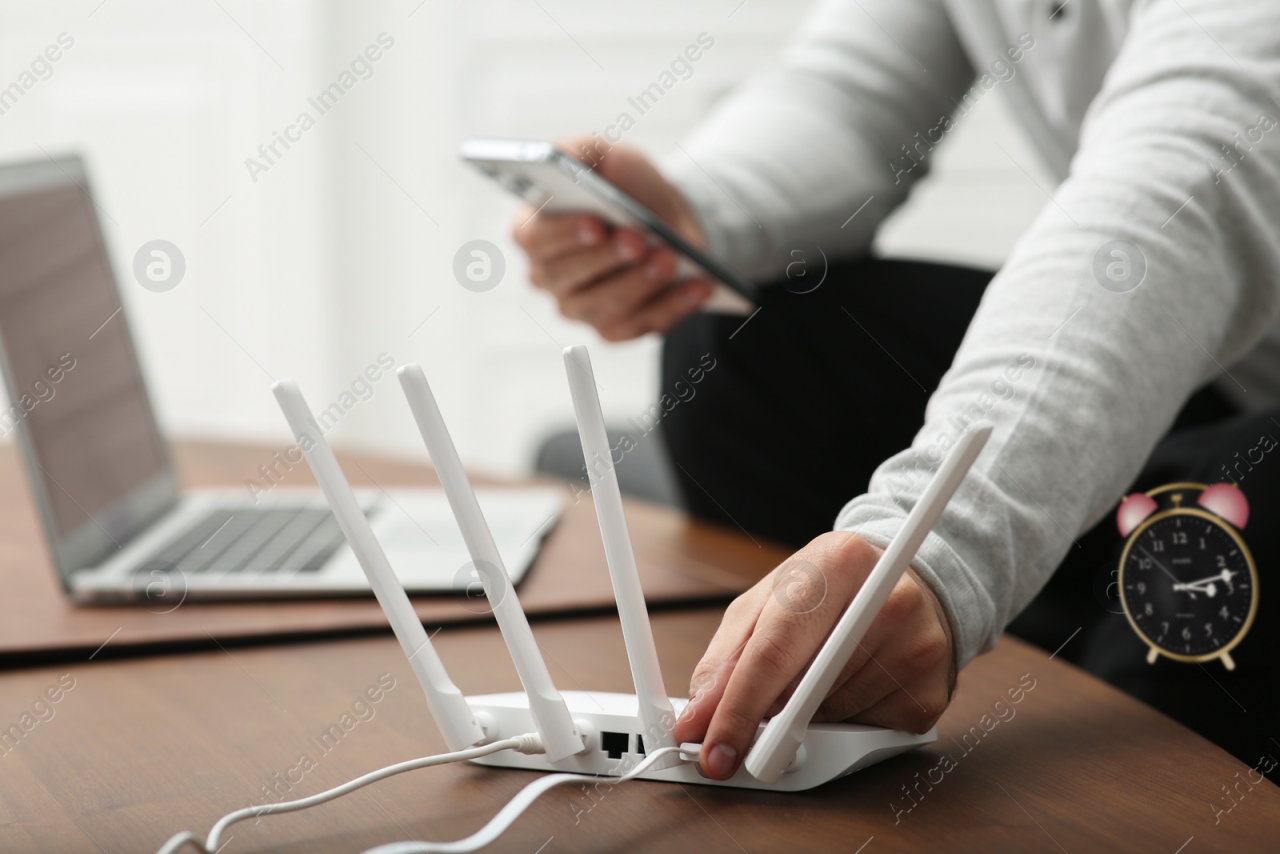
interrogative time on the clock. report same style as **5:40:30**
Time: **3:12:52**
